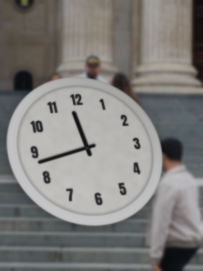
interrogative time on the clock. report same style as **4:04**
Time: **11:43**
